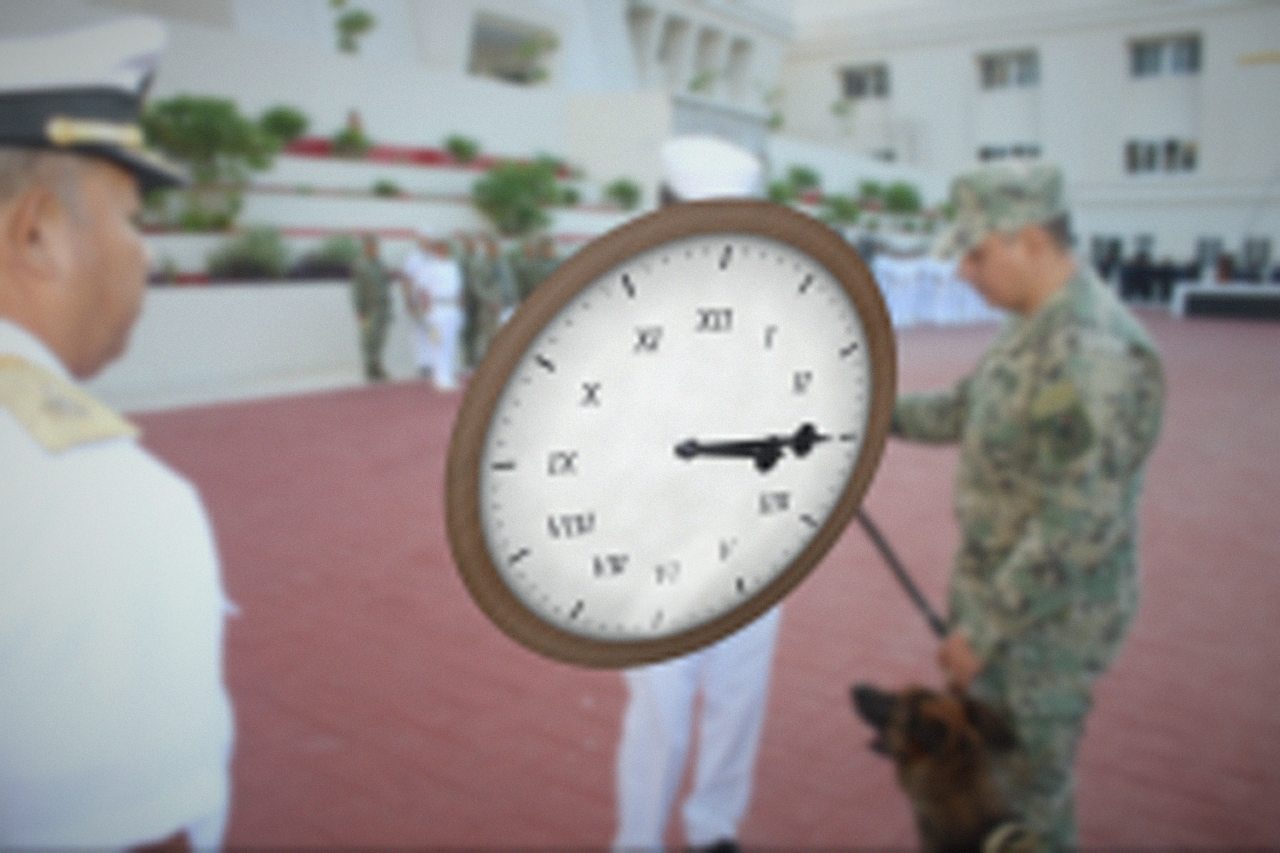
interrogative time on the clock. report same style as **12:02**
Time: **3:15**
